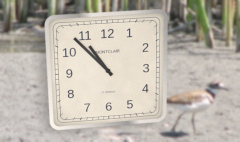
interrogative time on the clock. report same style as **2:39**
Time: **10:53**
